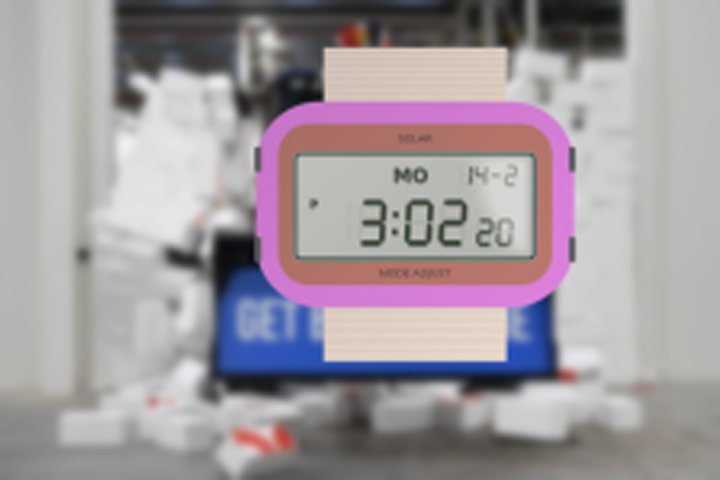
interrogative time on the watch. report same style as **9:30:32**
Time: **3:02:20**
